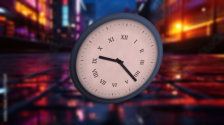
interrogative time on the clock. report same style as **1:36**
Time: **9:22**
